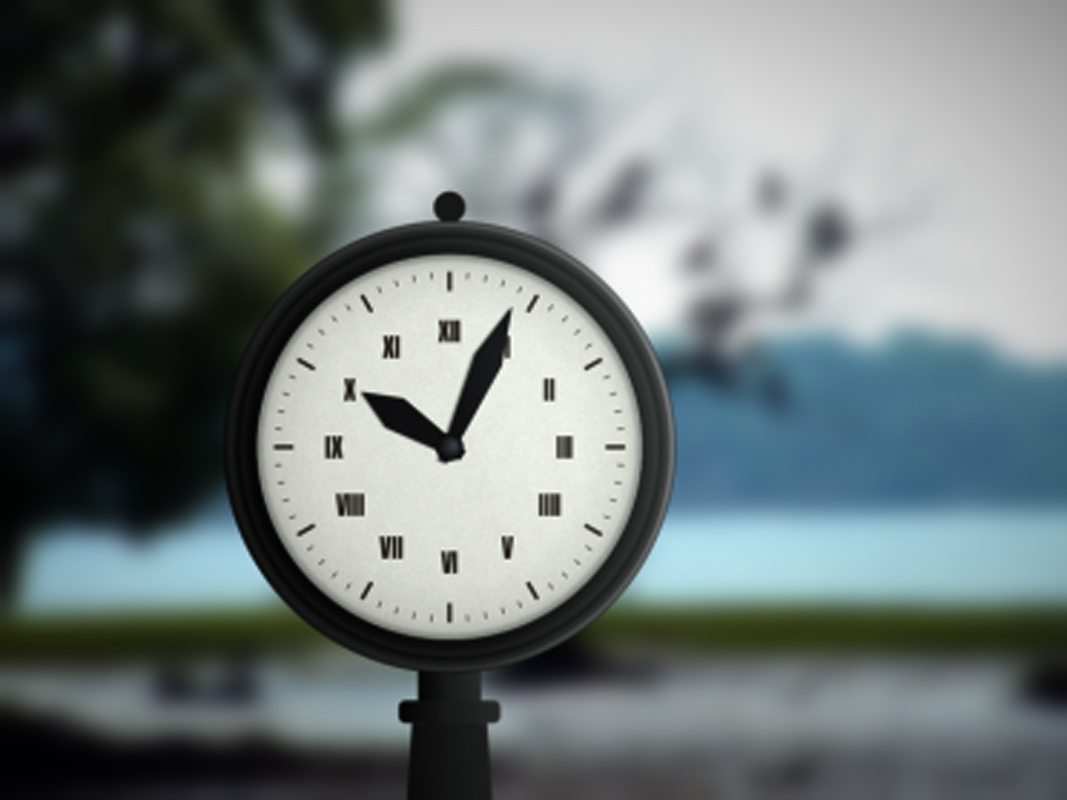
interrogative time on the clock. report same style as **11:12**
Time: **10:04**
